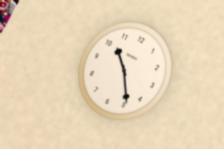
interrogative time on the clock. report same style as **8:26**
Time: **10:24**
